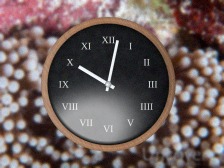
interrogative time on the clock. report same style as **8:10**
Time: **10:02**
